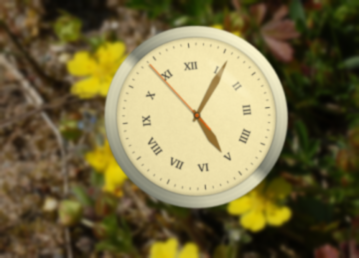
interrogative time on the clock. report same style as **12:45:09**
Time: **5:05:54**
